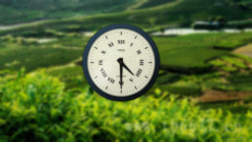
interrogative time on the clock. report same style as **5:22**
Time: **4:30**
